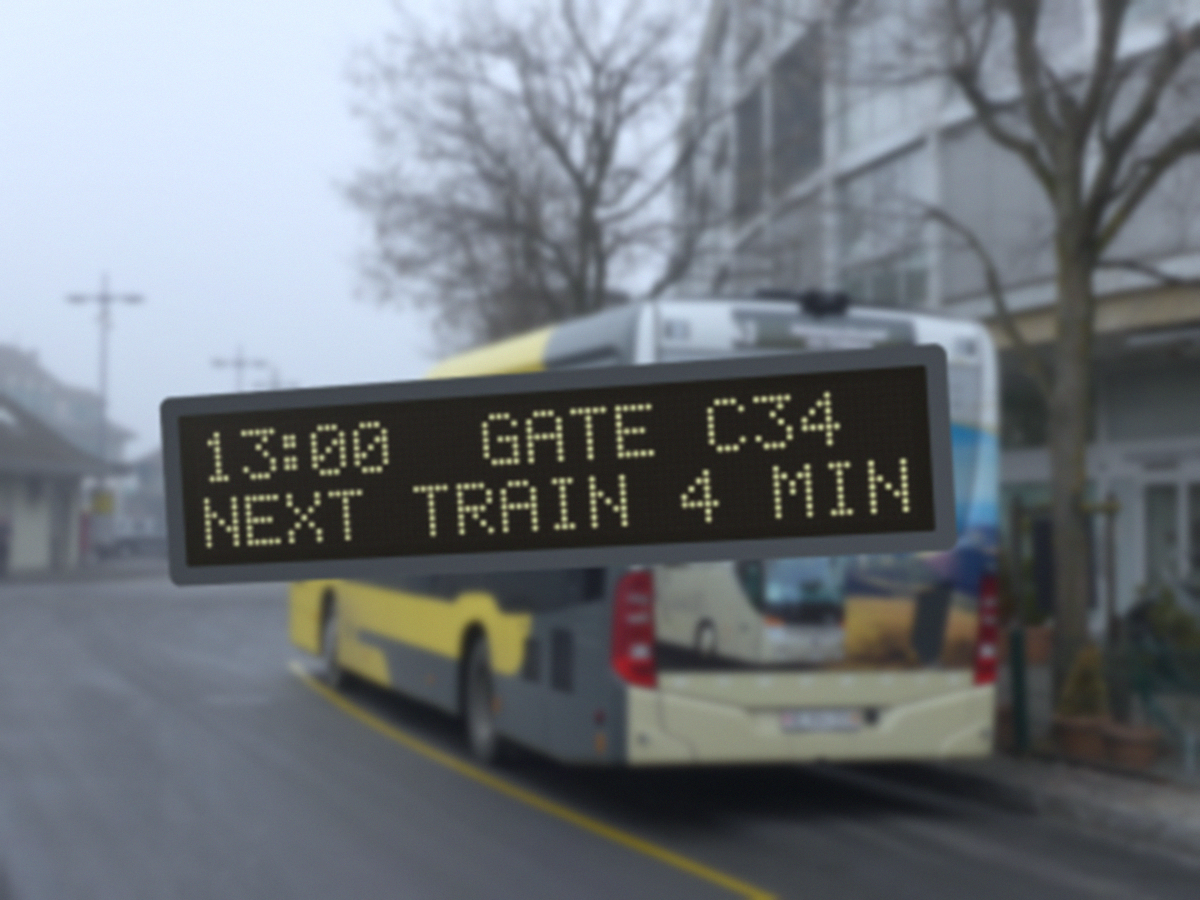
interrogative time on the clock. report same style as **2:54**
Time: **13:00**
